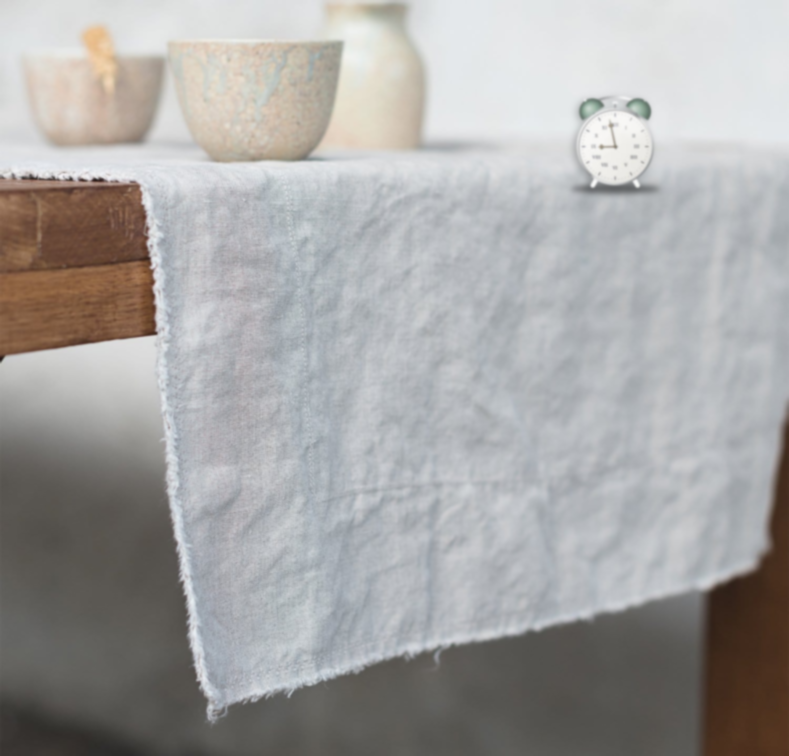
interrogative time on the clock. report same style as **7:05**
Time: **8:58**
